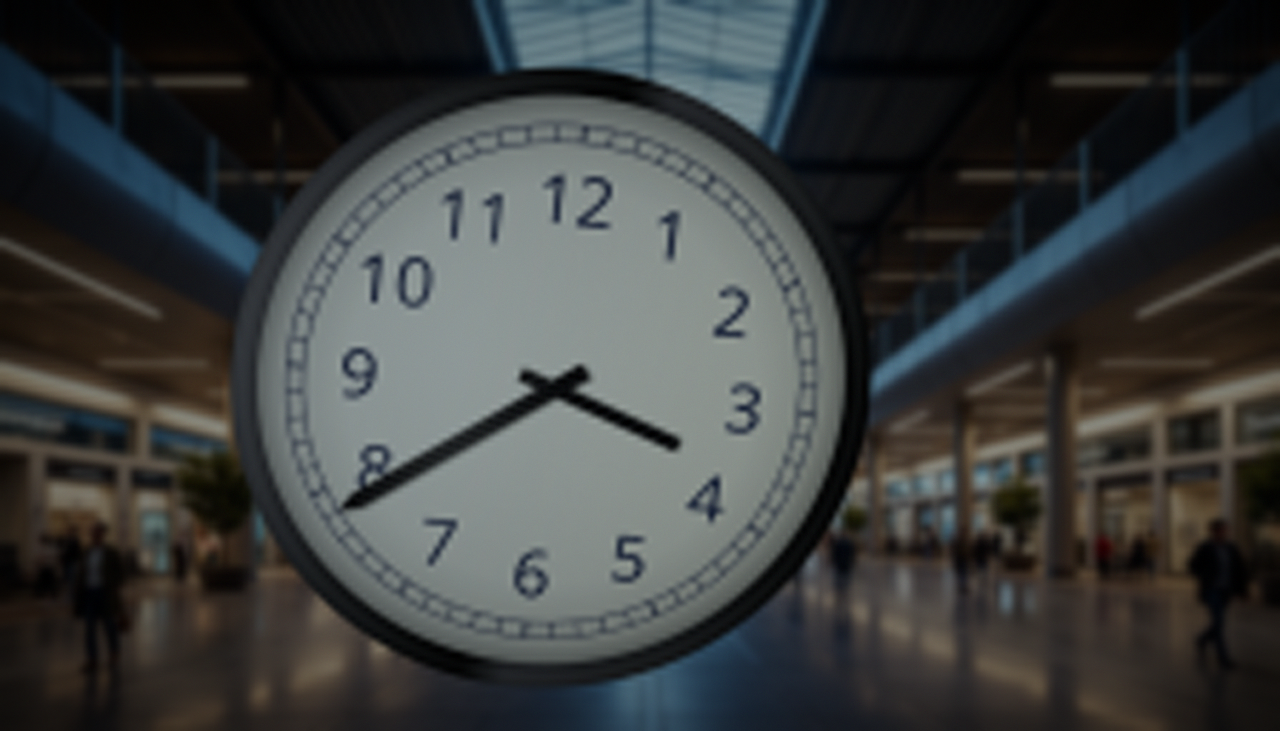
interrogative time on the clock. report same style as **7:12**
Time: **3:39**
